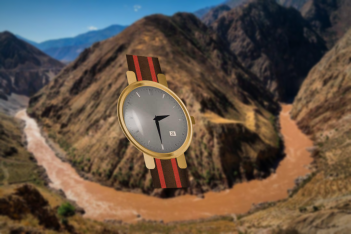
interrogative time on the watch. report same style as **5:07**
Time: **2:30**
